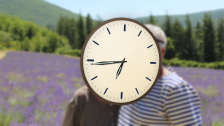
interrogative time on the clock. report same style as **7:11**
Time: **6:44**
